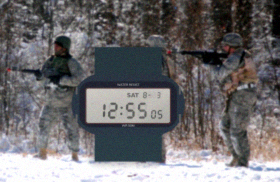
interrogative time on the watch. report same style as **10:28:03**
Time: **12:55:05**
